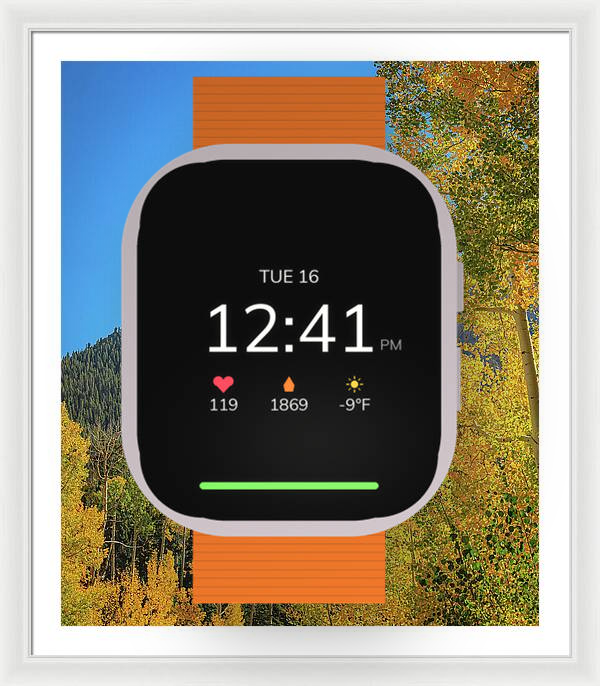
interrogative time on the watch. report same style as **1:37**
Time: **12:41**
